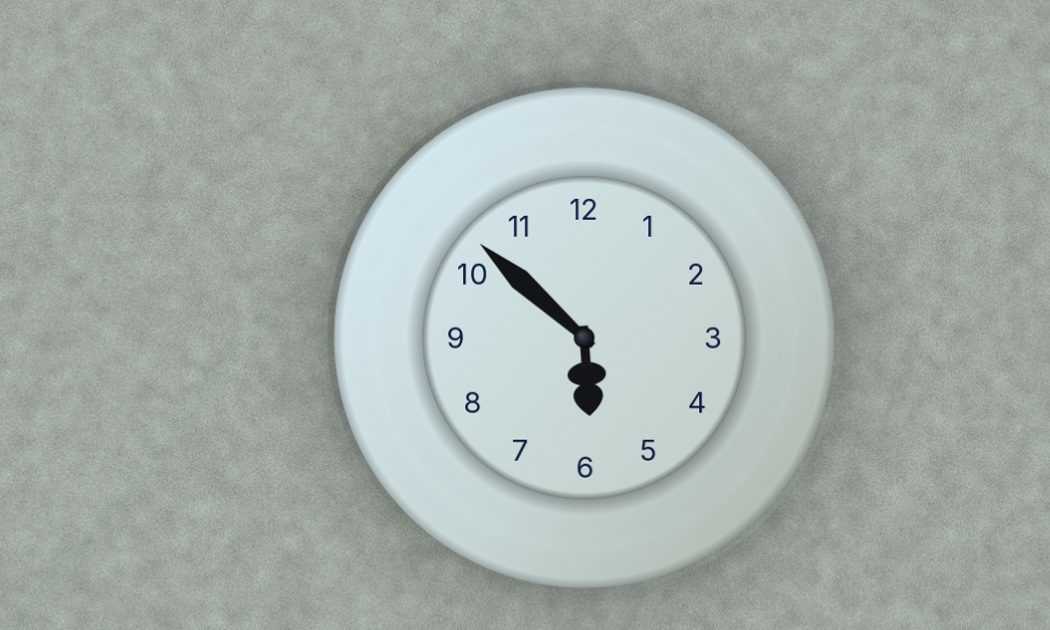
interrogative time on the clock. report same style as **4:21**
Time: **5:52**
